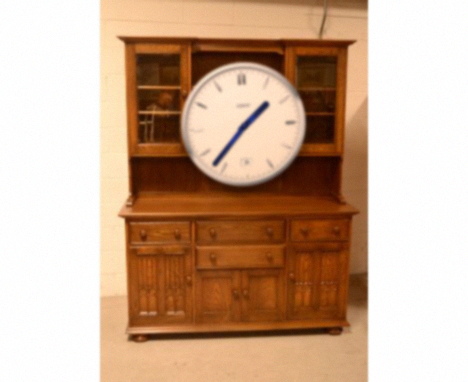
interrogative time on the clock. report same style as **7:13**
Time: **1:37**
